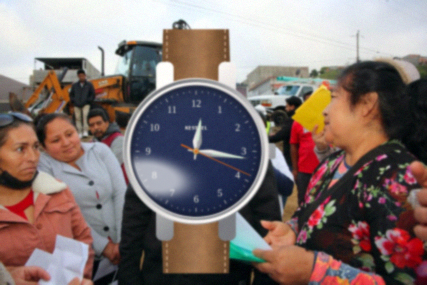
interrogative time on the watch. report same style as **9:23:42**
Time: **12:16:19**
